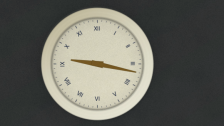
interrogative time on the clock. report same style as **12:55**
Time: **9:17**
